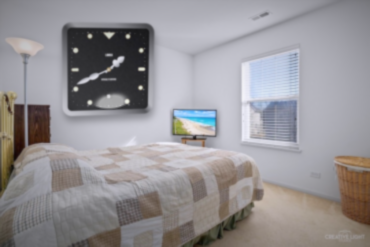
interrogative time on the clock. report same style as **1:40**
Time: **1:41**
